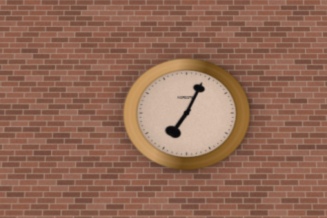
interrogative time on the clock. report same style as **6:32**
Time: **7:04**
